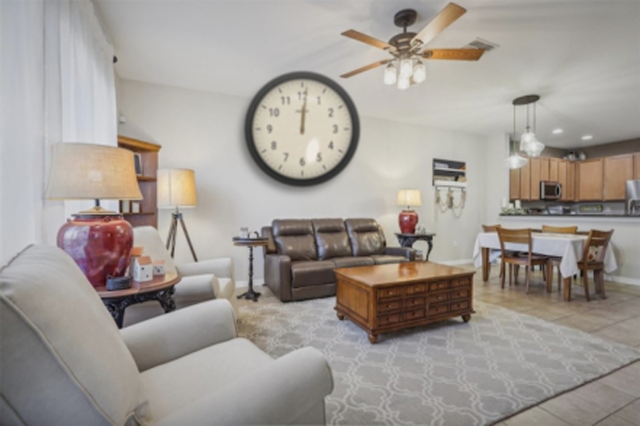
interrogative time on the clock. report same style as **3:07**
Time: **12:01**
